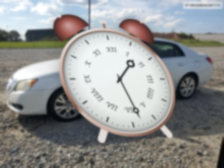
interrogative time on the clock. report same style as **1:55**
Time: **1:28**
